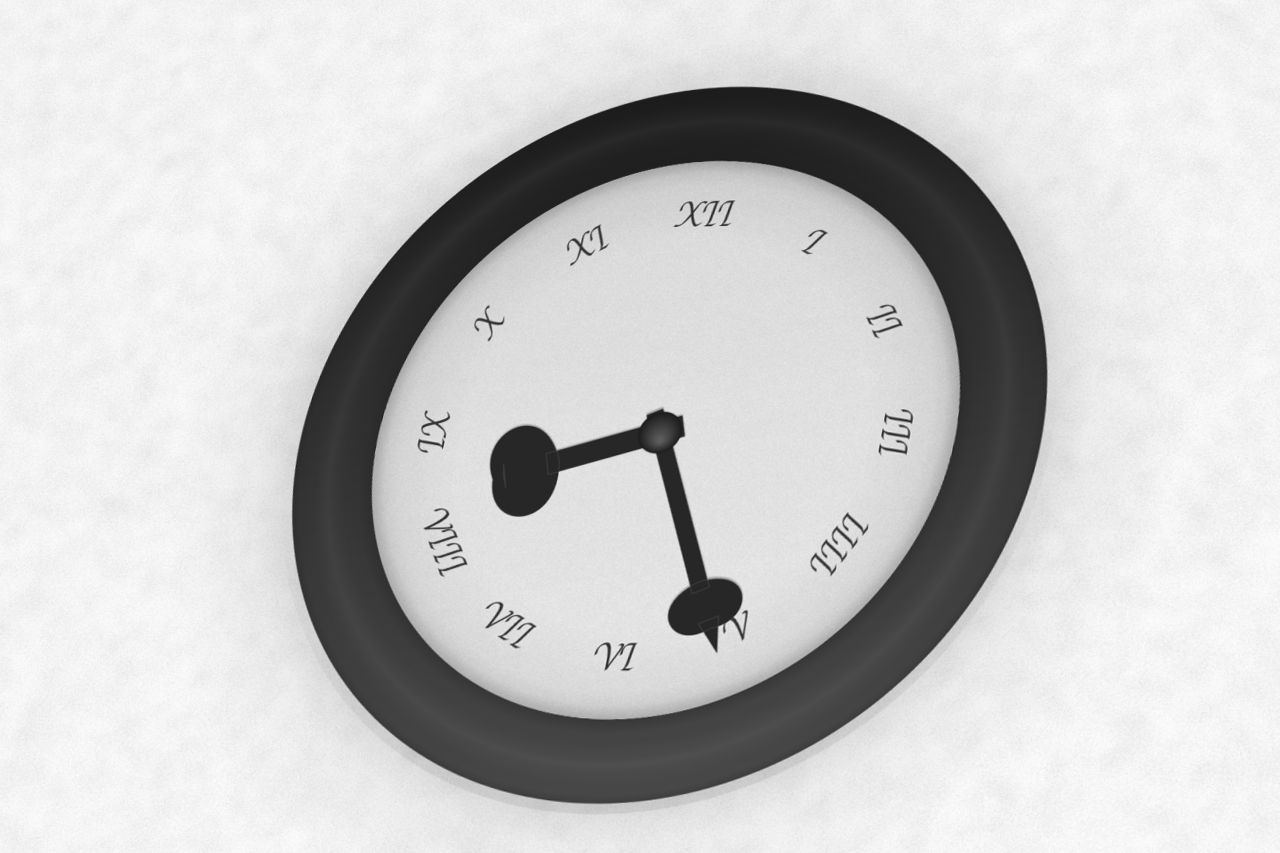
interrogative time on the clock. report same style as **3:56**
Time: **8:26**
